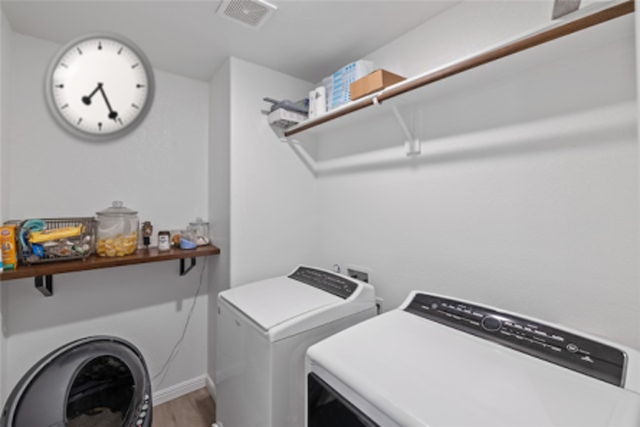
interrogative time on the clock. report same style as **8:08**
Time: **7:26**
